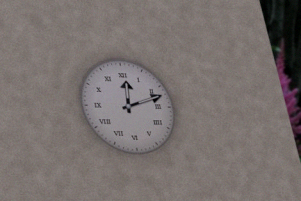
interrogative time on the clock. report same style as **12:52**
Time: **12:12**
